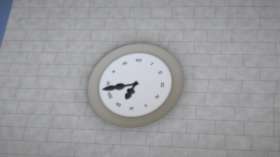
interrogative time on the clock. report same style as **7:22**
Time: **6:43**
